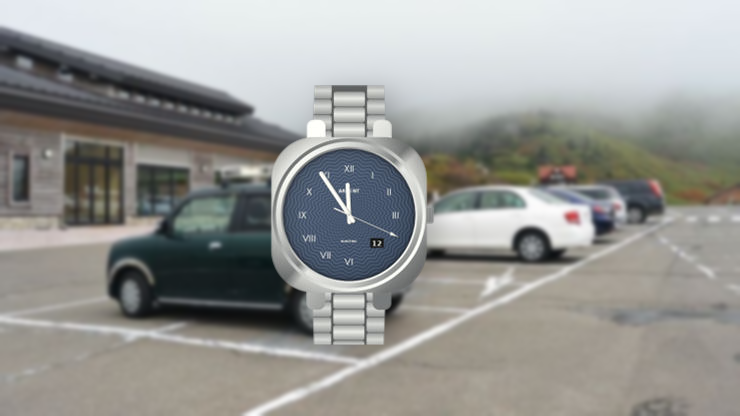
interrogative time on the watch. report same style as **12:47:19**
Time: **11:54:19**
